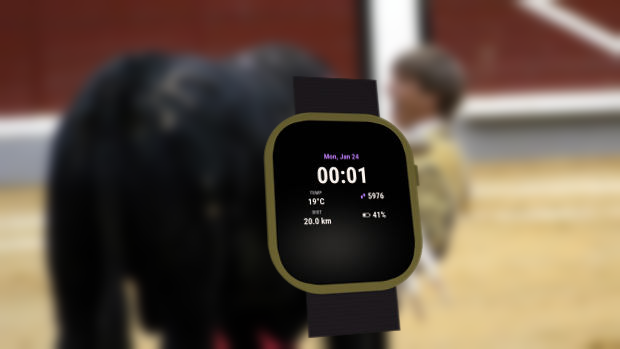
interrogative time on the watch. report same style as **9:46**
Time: **0:01**
